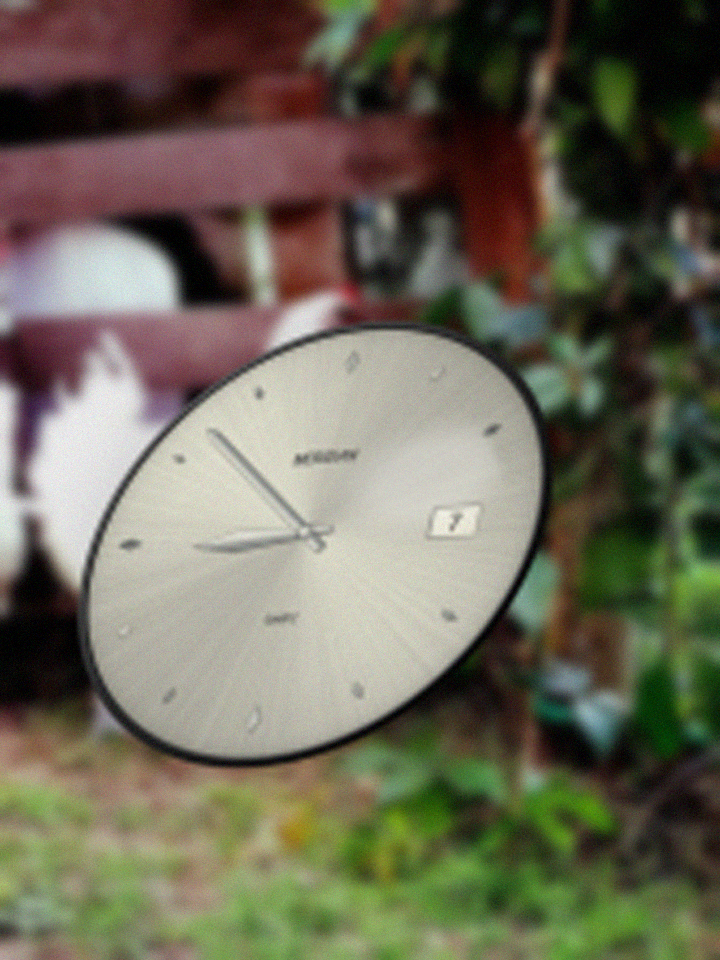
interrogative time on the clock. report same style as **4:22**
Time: **8:52**
